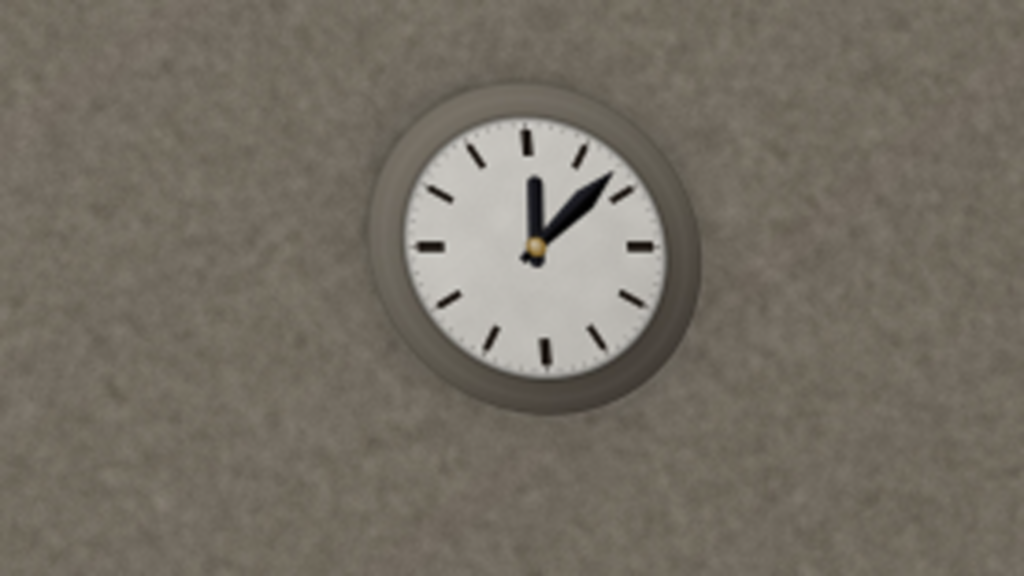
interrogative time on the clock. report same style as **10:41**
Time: **12:08**
